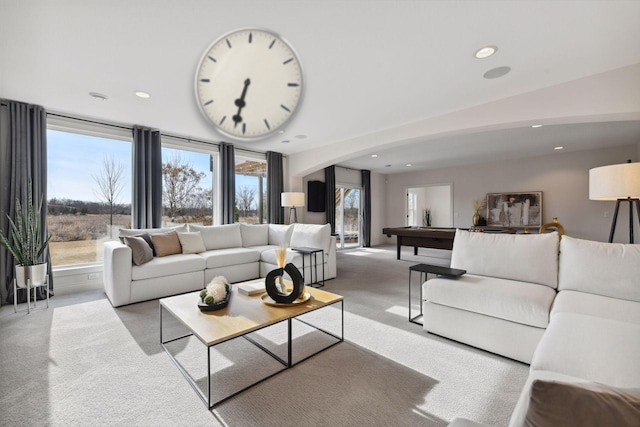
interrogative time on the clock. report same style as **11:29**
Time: **6:32**
